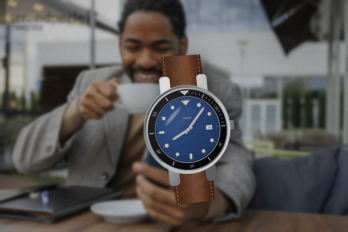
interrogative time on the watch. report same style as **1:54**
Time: **8:07**
